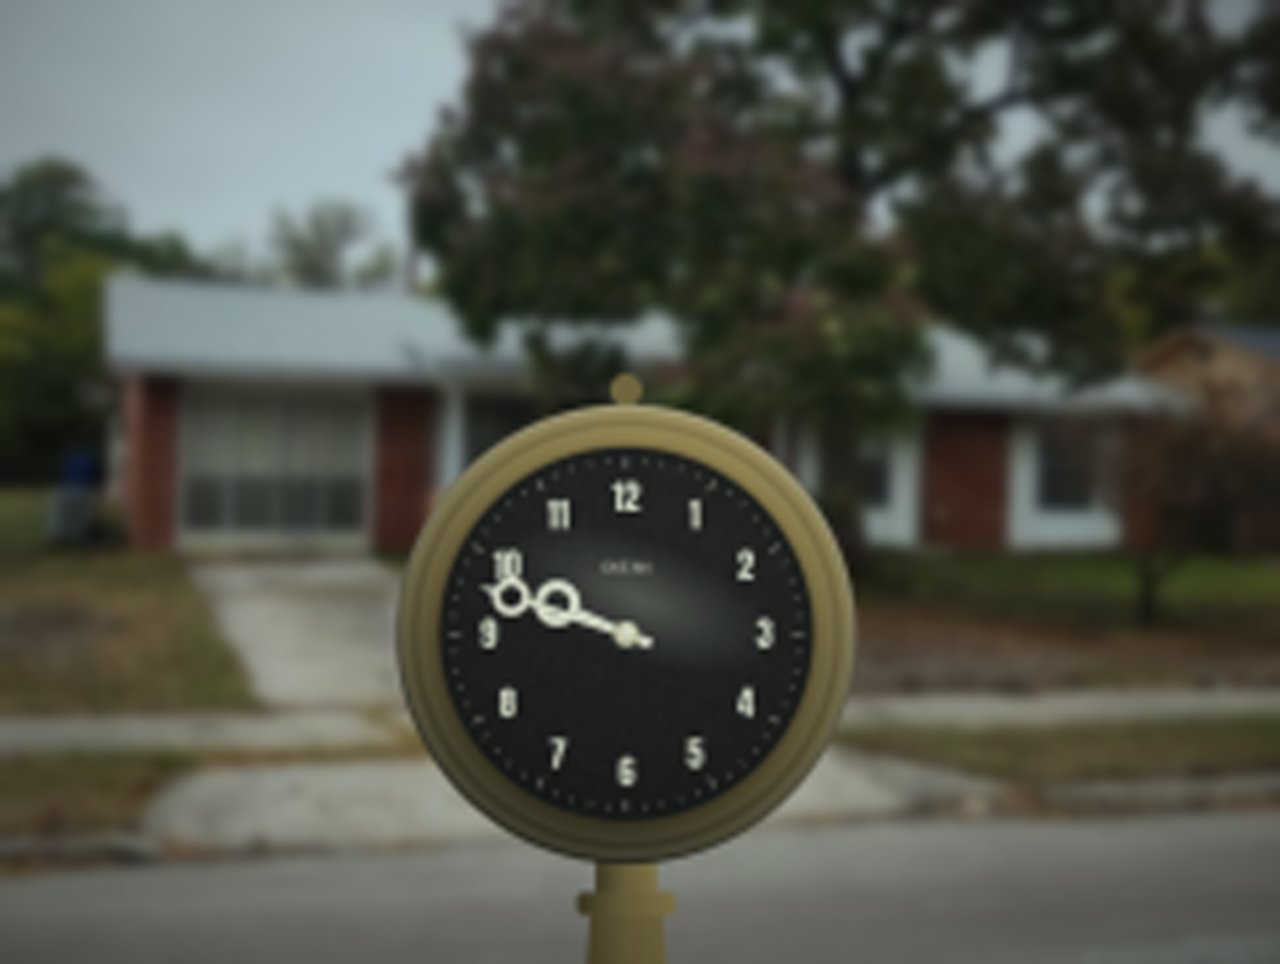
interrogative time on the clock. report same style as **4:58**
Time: **9:48**
